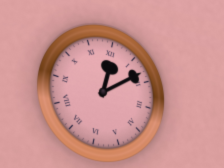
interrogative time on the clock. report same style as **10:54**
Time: **12:08**
